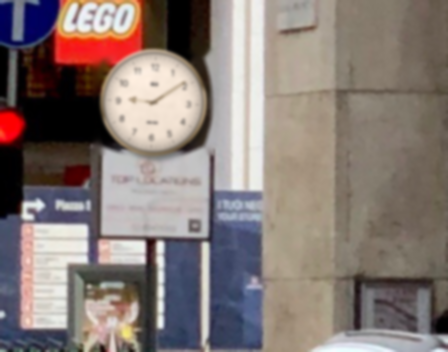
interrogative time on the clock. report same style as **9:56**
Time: **9:09**
